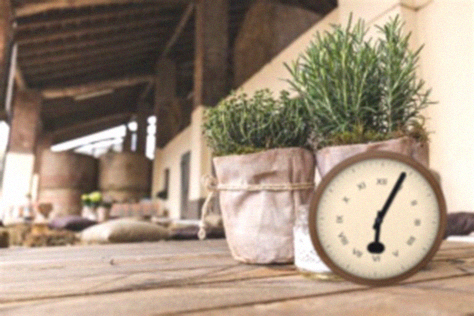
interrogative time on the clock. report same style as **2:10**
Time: **6:04**
